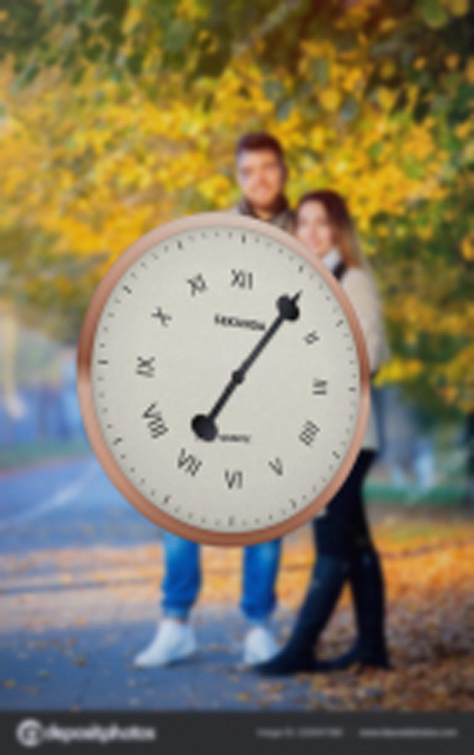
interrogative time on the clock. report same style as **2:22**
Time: **7:06**
